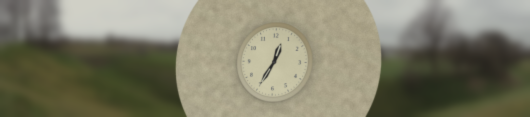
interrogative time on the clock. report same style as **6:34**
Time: **12:35**
